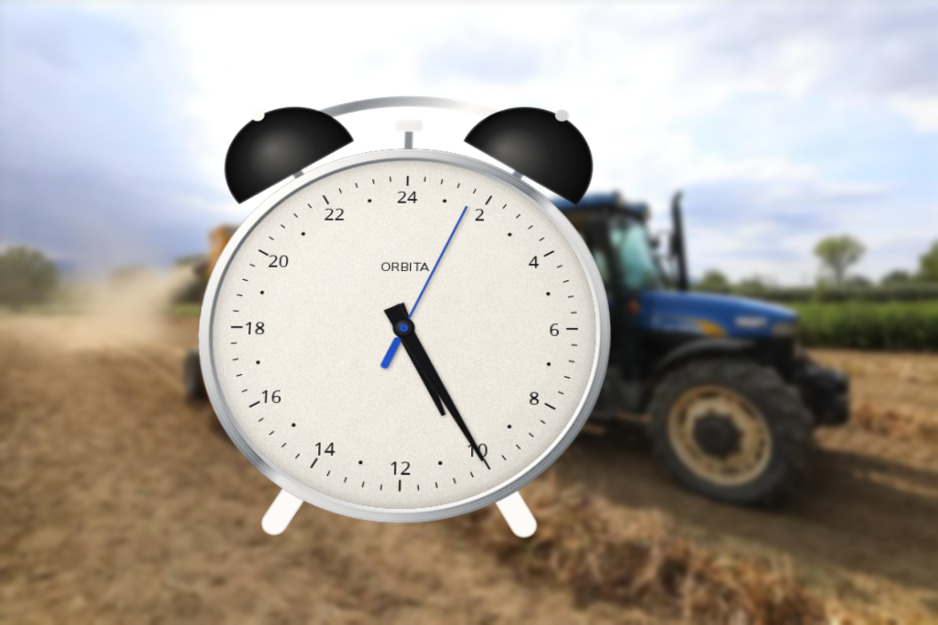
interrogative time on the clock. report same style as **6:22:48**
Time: **10:25:04**
